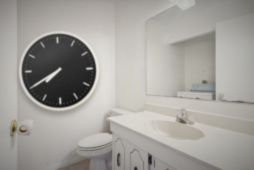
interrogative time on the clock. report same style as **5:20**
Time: **7:40**
